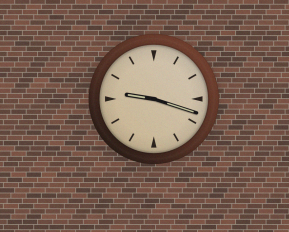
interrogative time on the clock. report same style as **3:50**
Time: **9:18**
